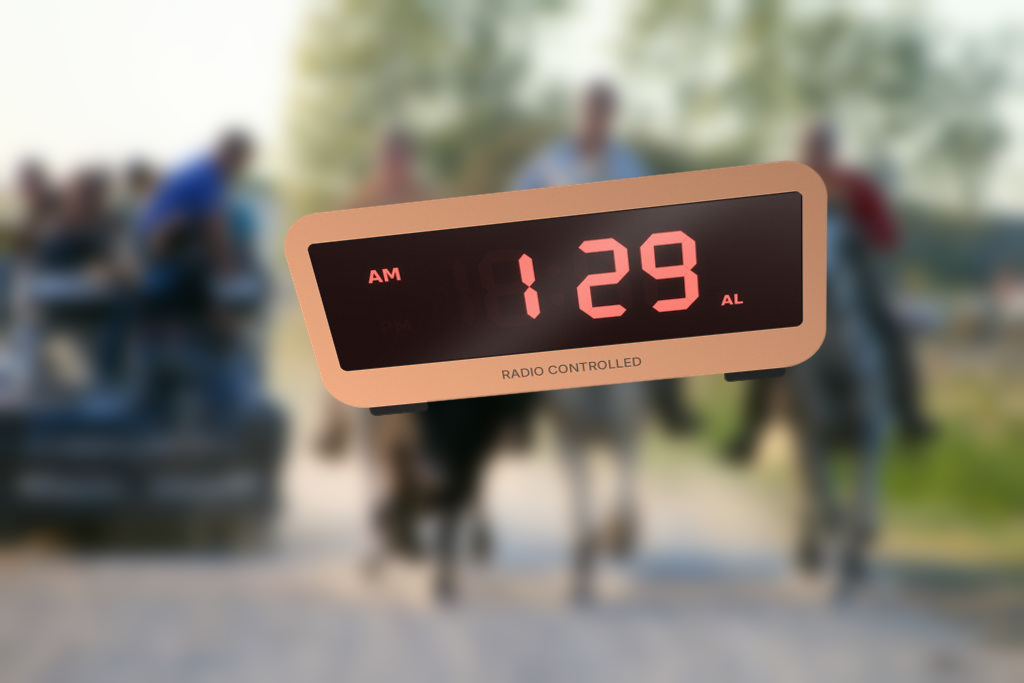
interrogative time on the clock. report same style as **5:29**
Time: **1:29**
